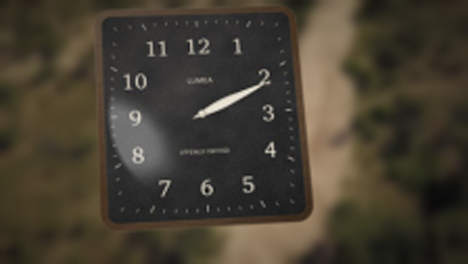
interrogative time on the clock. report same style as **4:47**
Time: **2:11**
